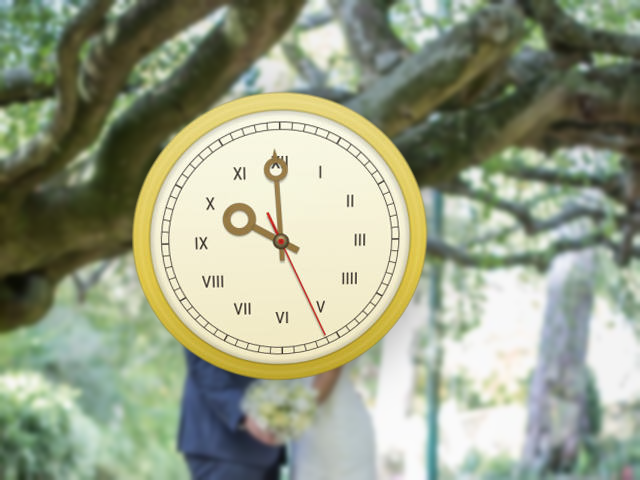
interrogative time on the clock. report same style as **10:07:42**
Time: **9:59:26**
